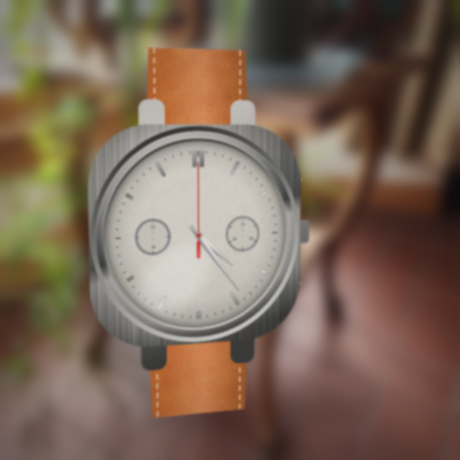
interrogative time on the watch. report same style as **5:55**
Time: **4:24**
